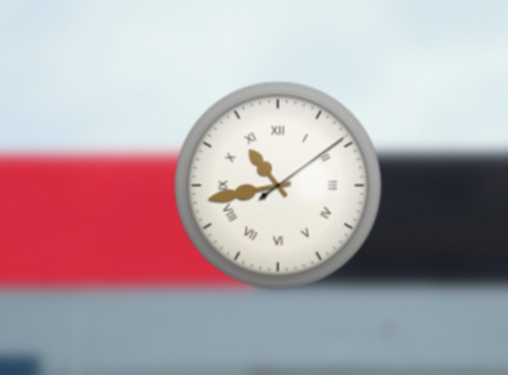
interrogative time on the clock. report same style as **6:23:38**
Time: **10:43:09**
